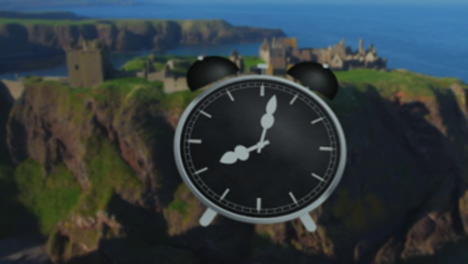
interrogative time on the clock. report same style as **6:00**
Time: **8:02**
